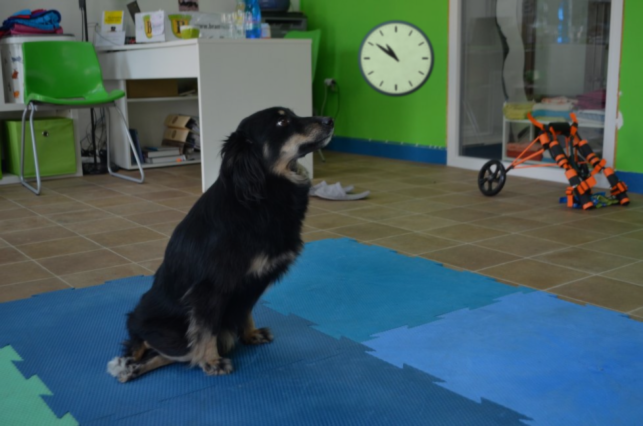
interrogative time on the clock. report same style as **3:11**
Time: **10:51**
